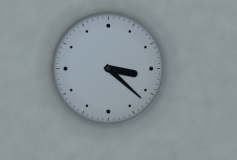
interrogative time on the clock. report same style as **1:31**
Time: **3:22**
